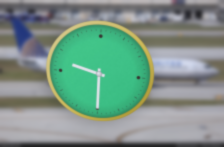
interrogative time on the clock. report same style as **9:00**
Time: **9:30**
